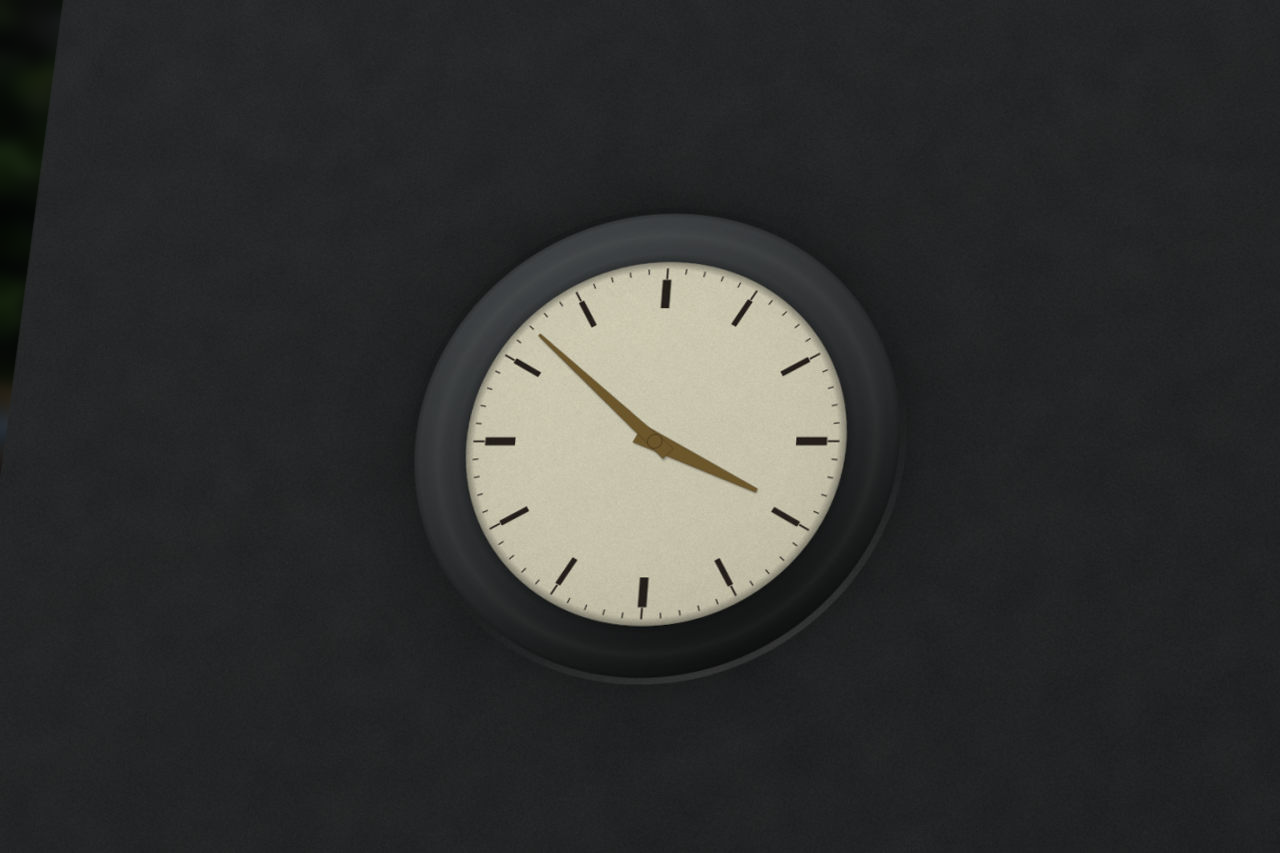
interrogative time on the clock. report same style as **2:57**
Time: **3:52**
